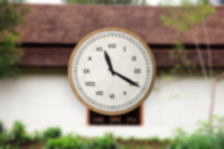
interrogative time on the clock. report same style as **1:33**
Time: **11:20**
